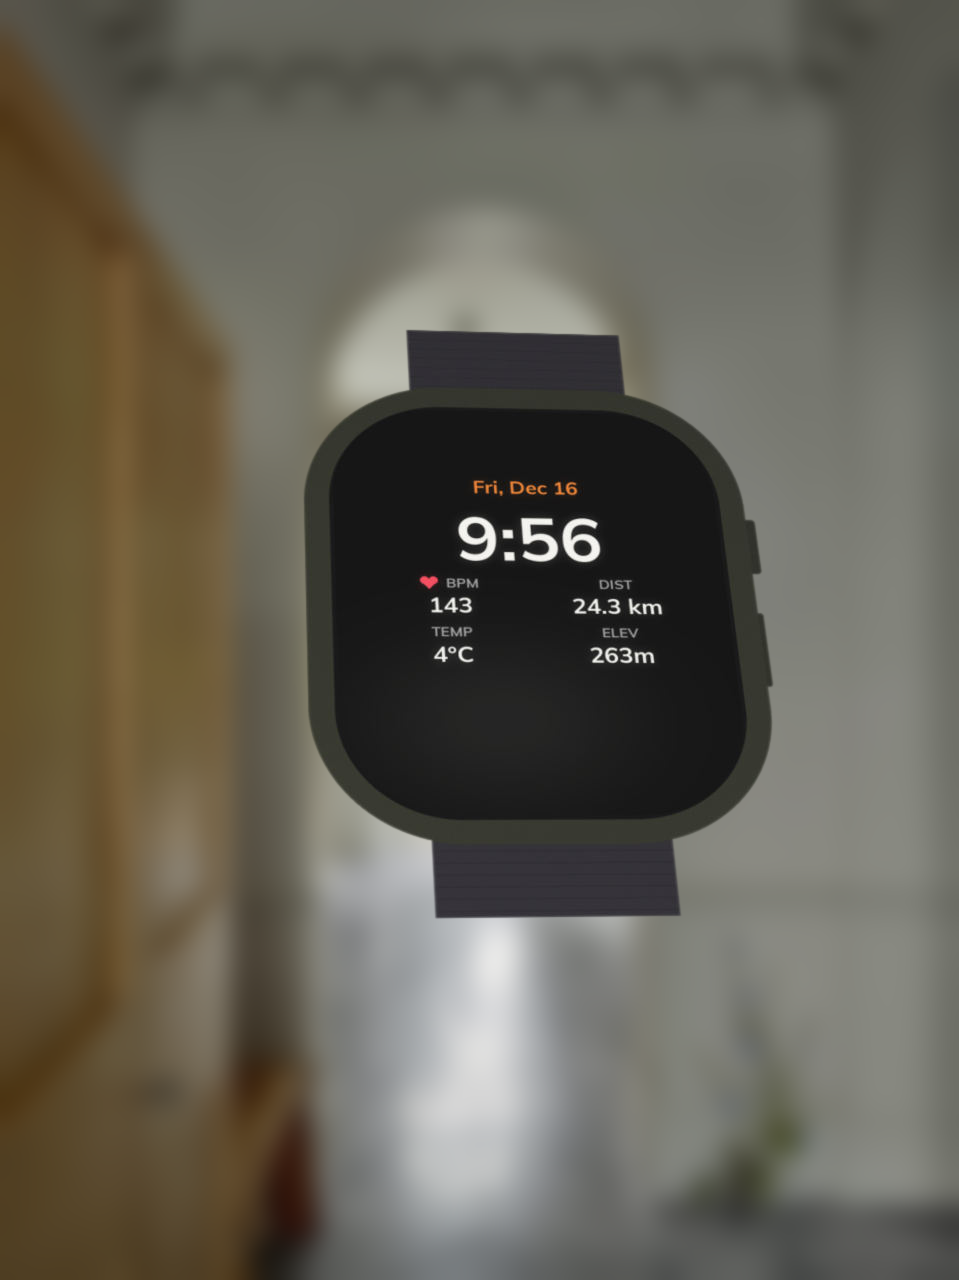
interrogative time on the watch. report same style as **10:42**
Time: **9:56**
